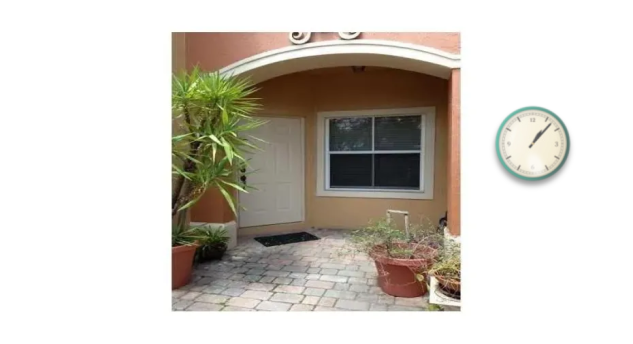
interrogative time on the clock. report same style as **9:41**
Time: **1:07**
